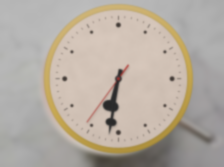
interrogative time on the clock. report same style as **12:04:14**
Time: **6:31:36**
